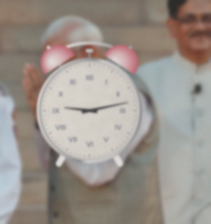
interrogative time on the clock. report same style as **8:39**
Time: **9:13**
